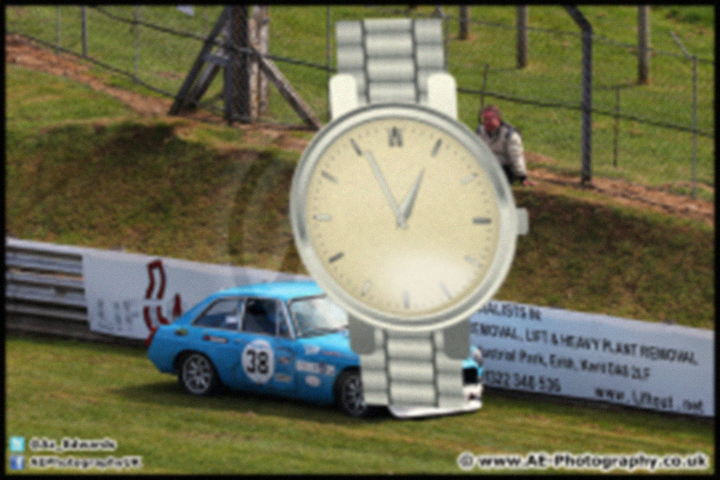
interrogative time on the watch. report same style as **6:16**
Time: **12:56**
